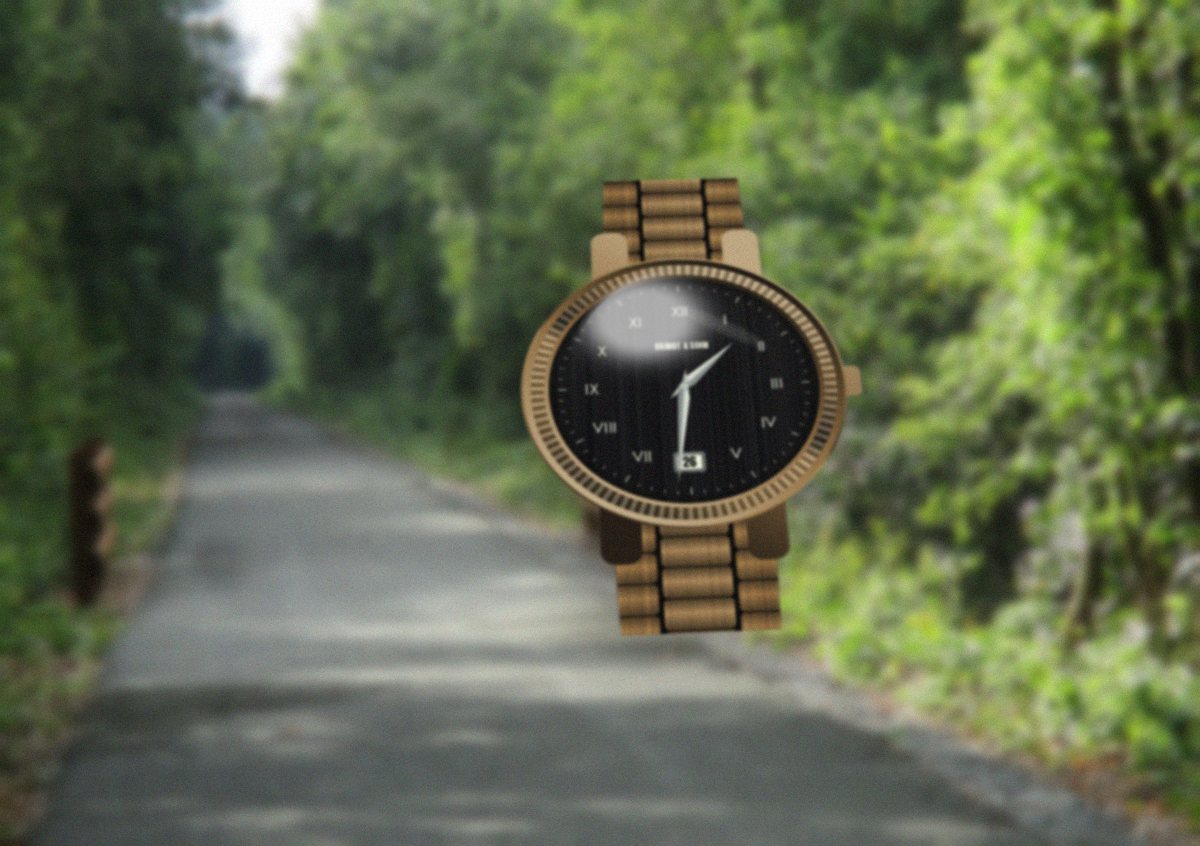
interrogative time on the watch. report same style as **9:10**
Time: **1:31**
